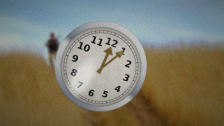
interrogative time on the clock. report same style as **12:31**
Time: **12:05**
